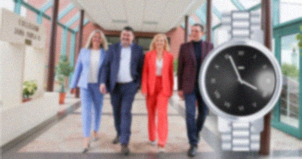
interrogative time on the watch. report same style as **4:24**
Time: **3:56**
